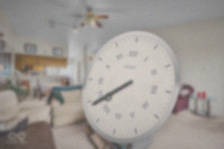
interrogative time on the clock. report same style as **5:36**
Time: **7:39**
